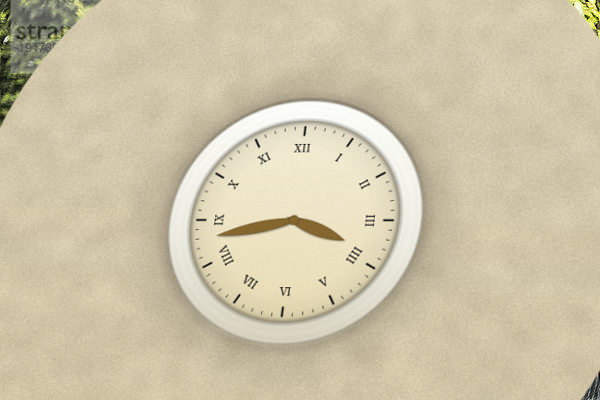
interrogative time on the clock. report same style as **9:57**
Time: **3:43**
